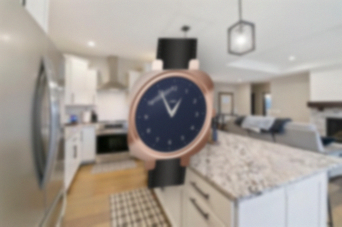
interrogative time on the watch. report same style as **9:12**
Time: **12:55**
